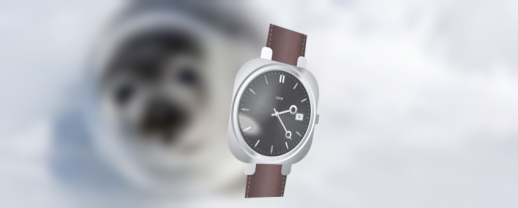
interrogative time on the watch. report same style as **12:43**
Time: **2:23**
